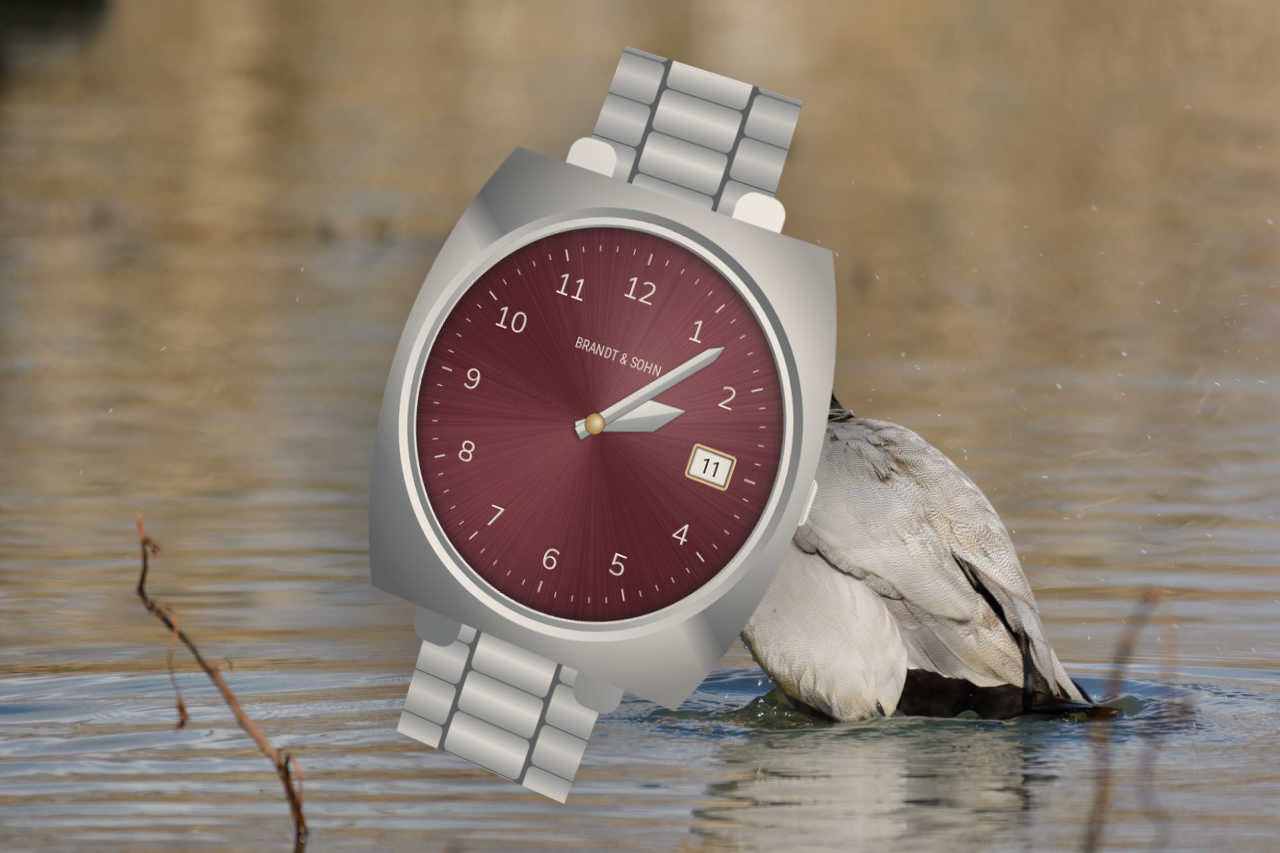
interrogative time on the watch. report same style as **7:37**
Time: **2:07**
